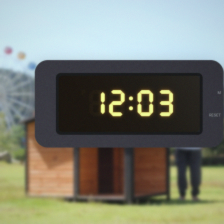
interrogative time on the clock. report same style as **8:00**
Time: **12:03**
